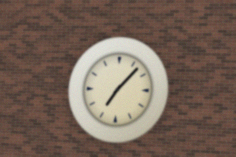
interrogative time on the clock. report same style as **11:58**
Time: **7:07**
